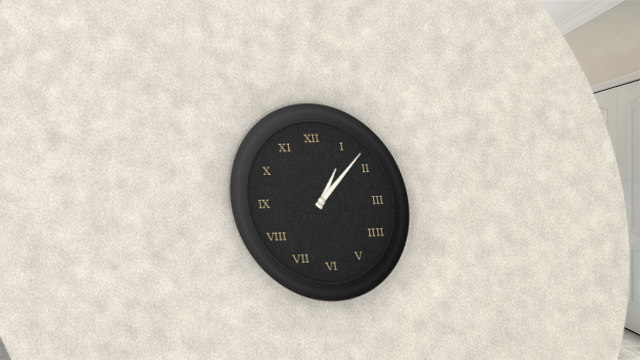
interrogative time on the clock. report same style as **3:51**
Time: **1:08**
